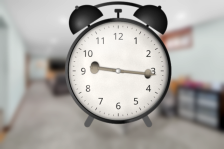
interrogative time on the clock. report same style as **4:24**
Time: **9:16**
